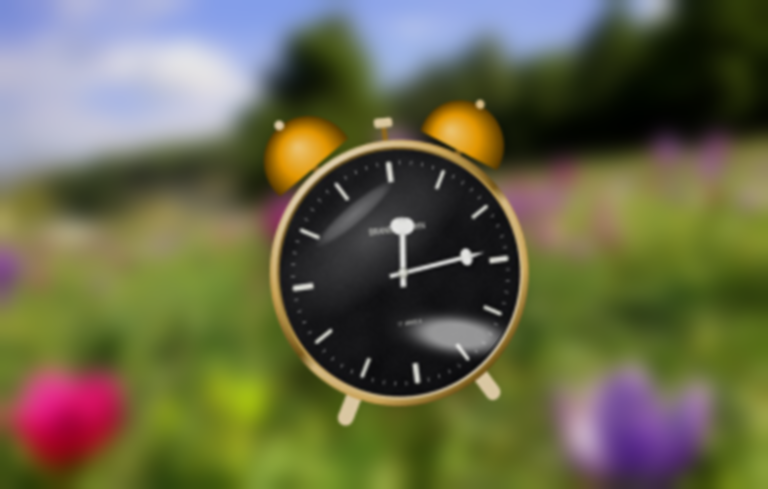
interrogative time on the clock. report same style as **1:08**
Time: **12:14**
